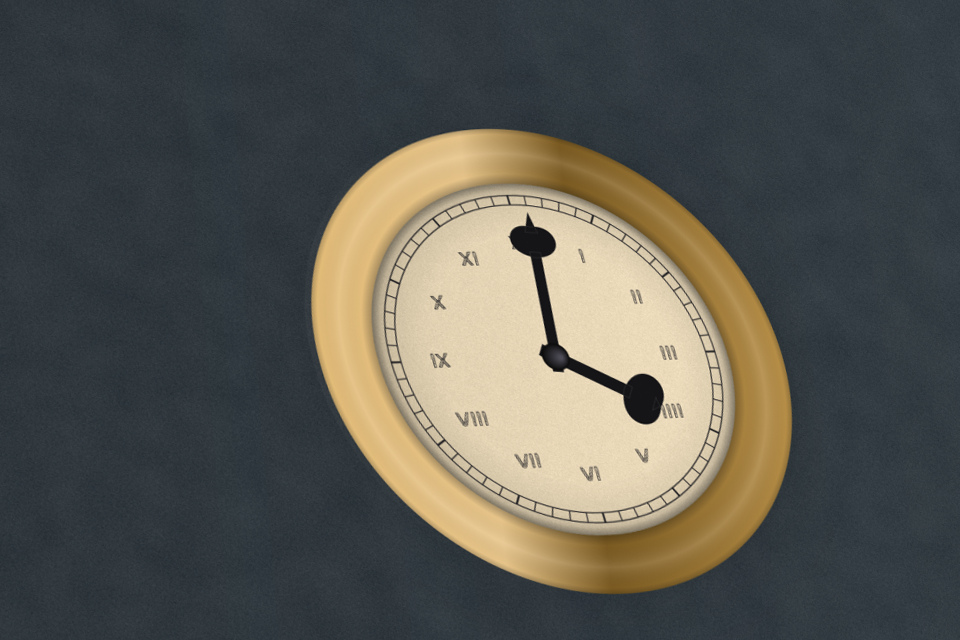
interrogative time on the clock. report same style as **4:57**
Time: **4:01**
